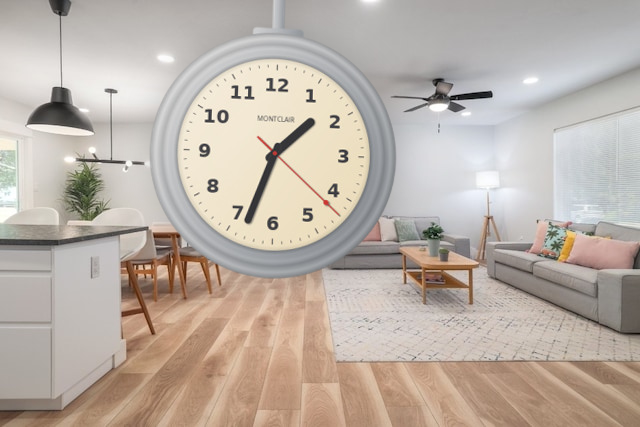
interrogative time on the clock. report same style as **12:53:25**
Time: **1:33:22**
